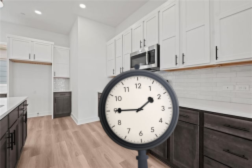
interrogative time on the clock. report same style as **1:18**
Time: **1:45**
